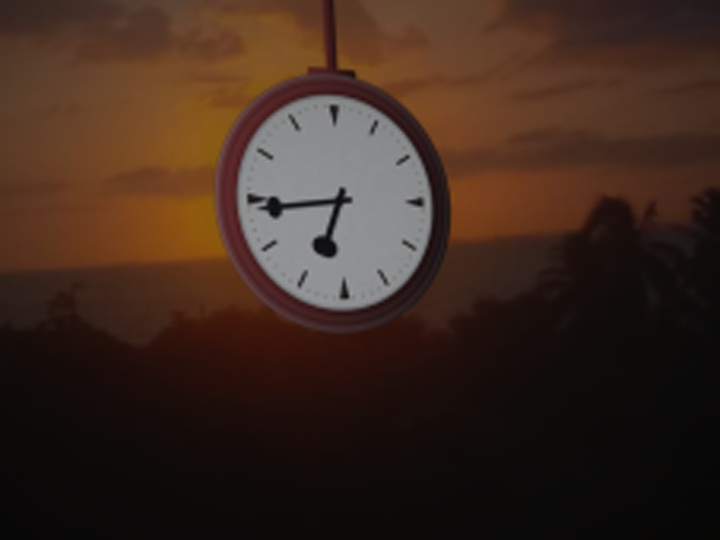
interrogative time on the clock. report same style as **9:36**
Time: **6:44**
